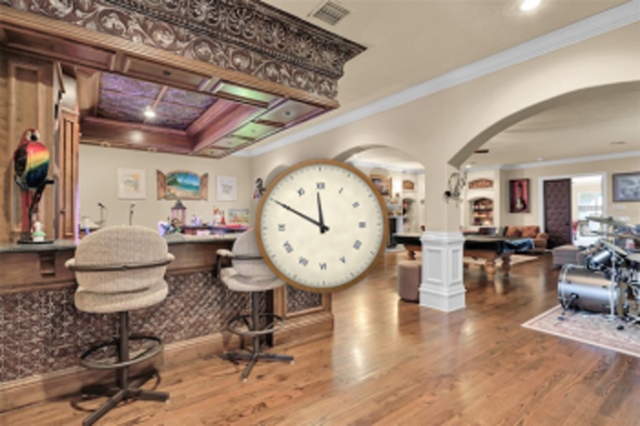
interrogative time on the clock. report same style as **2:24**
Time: **11:50**
